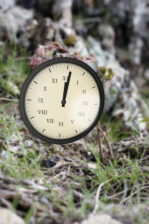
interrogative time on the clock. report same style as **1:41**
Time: **12:01**
